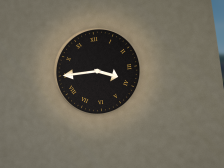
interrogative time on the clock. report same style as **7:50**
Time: **3:45**
